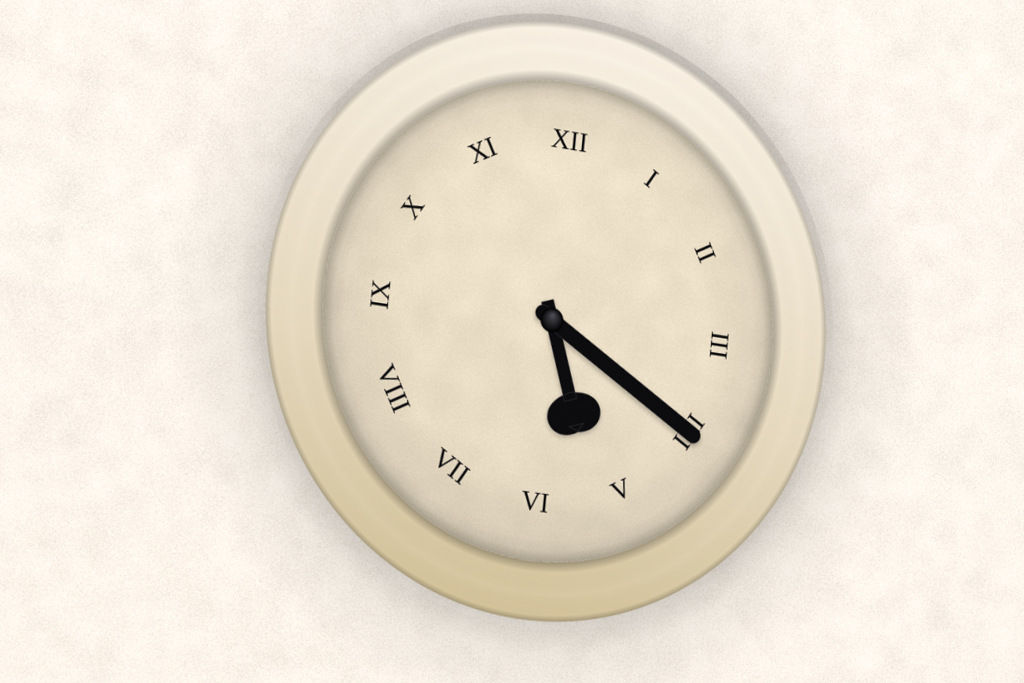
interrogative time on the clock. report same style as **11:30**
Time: **5:20**
